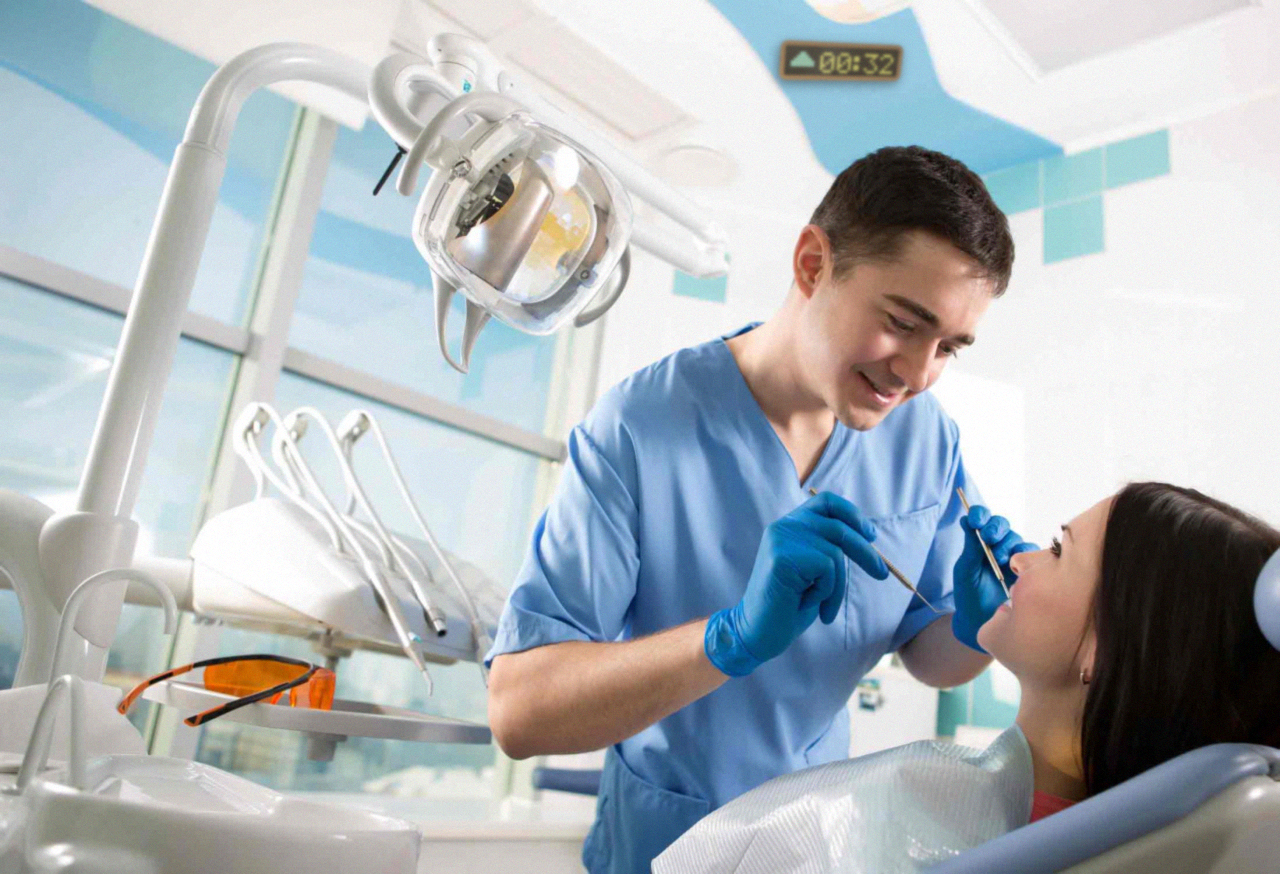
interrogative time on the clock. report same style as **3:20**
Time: **0:32**
